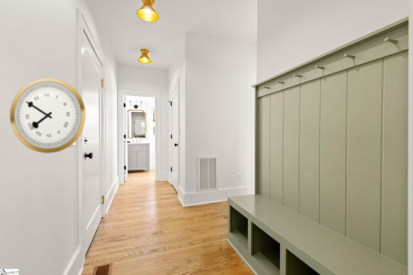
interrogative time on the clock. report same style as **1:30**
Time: **7:51**
